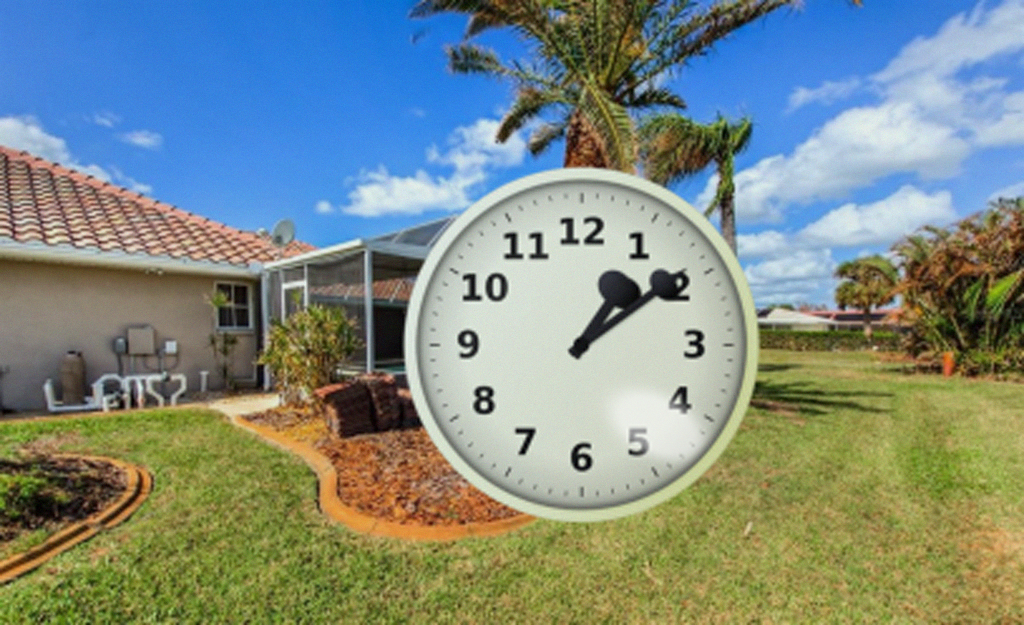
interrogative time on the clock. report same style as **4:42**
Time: **1:09**
